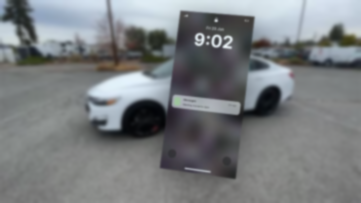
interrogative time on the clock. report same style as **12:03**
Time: **9:02**
